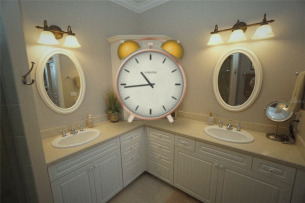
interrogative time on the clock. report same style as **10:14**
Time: **10:44**
